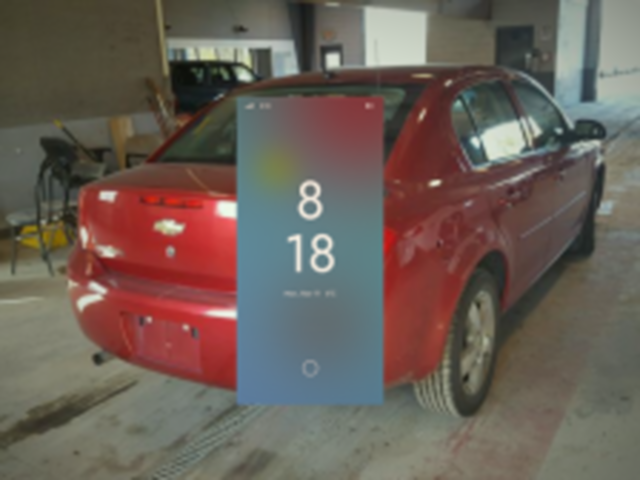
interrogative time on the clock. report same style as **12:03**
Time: **8:18**
